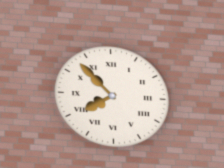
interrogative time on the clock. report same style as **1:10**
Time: **7:53**
